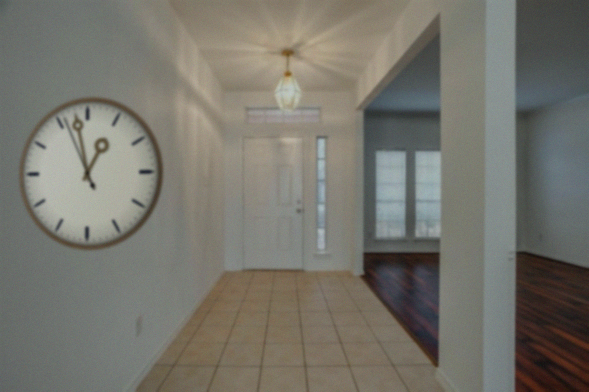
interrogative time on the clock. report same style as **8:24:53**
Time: **12:57:56**
